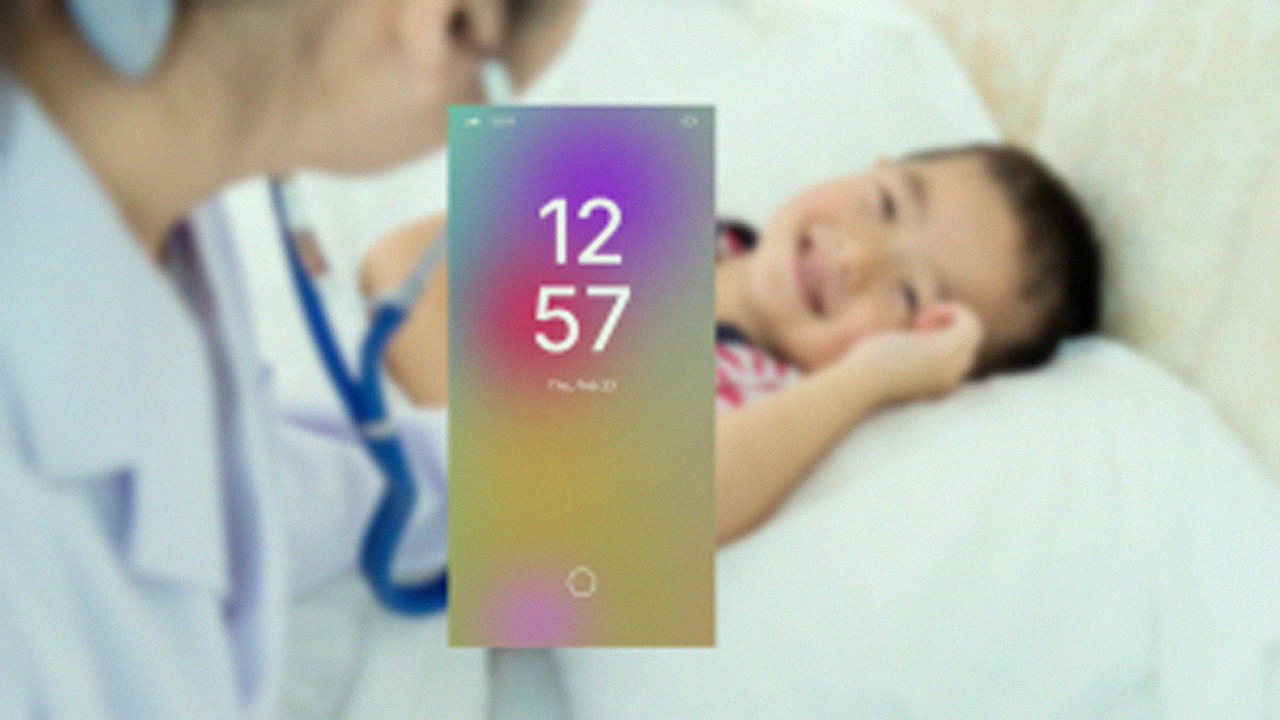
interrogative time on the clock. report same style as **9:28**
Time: **12:57**
